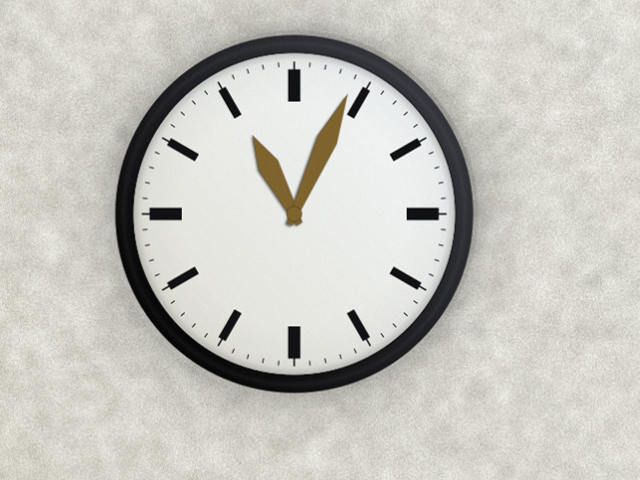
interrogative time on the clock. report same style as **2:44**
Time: **11:04**
